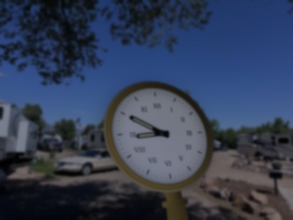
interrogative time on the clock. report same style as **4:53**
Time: **8:50**
